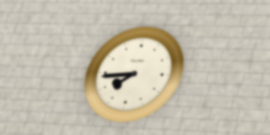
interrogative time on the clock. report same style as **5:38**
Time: **7:44**
